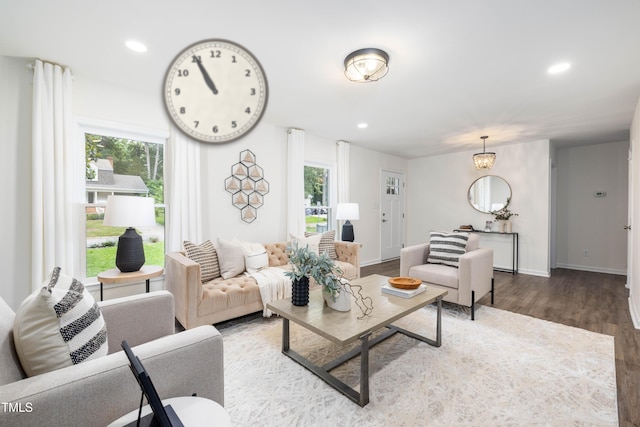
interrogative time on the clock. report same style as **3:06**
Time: **10:55**
